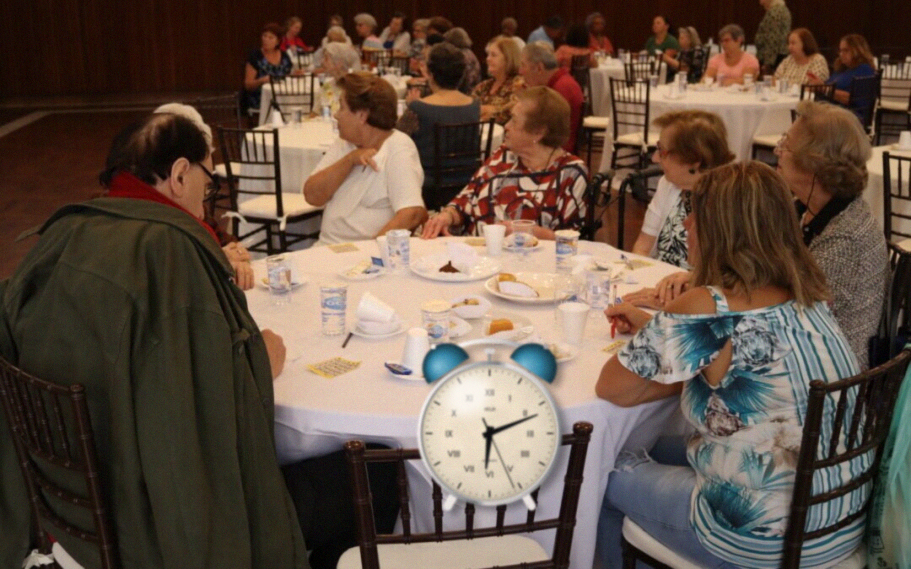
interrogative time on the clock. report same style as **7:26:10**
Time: **6:11:26**
